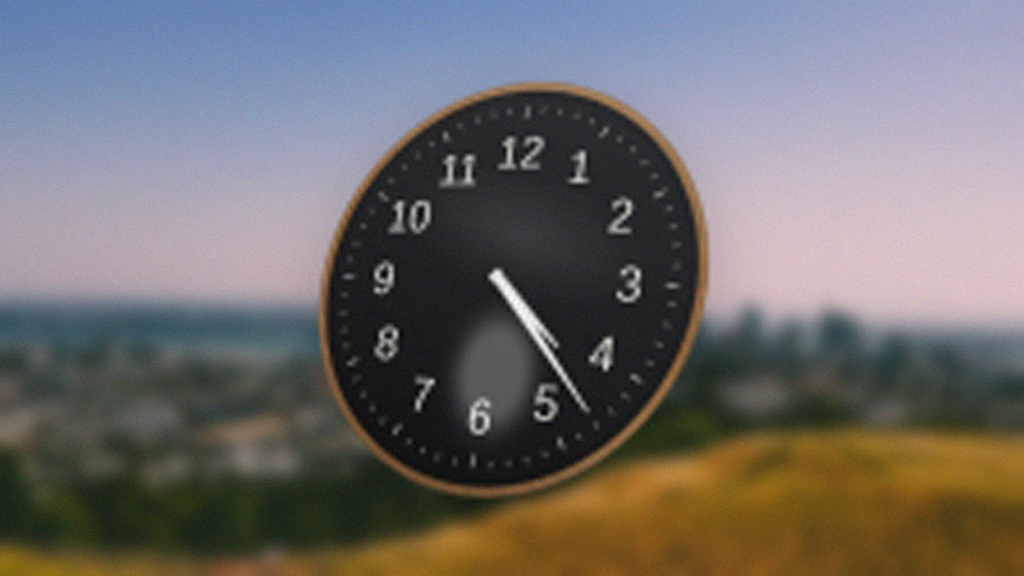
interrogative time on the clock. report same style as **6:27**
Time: **4:23**
